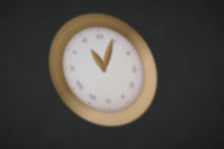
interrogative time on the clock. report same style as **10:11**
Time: **11:04**
